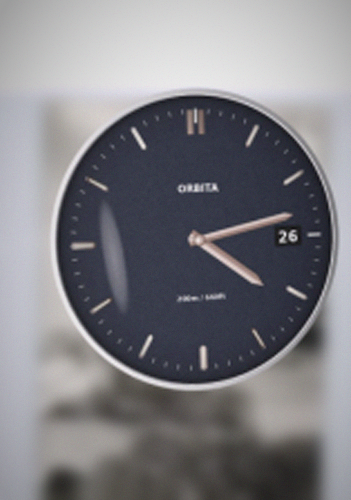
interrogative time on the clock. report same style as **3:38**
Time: **4:13**
